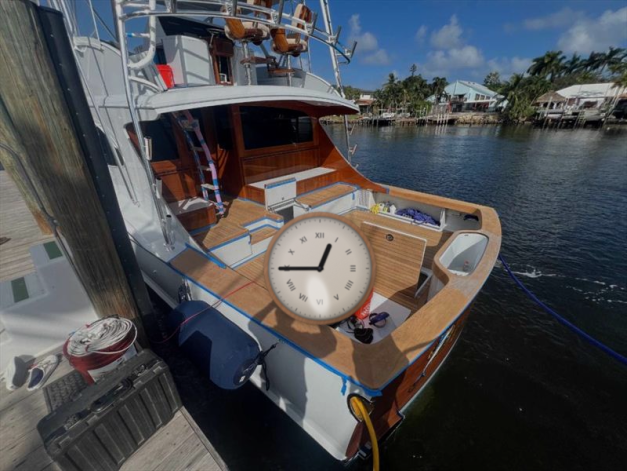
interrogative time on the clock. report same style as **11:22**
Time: **12:45**
